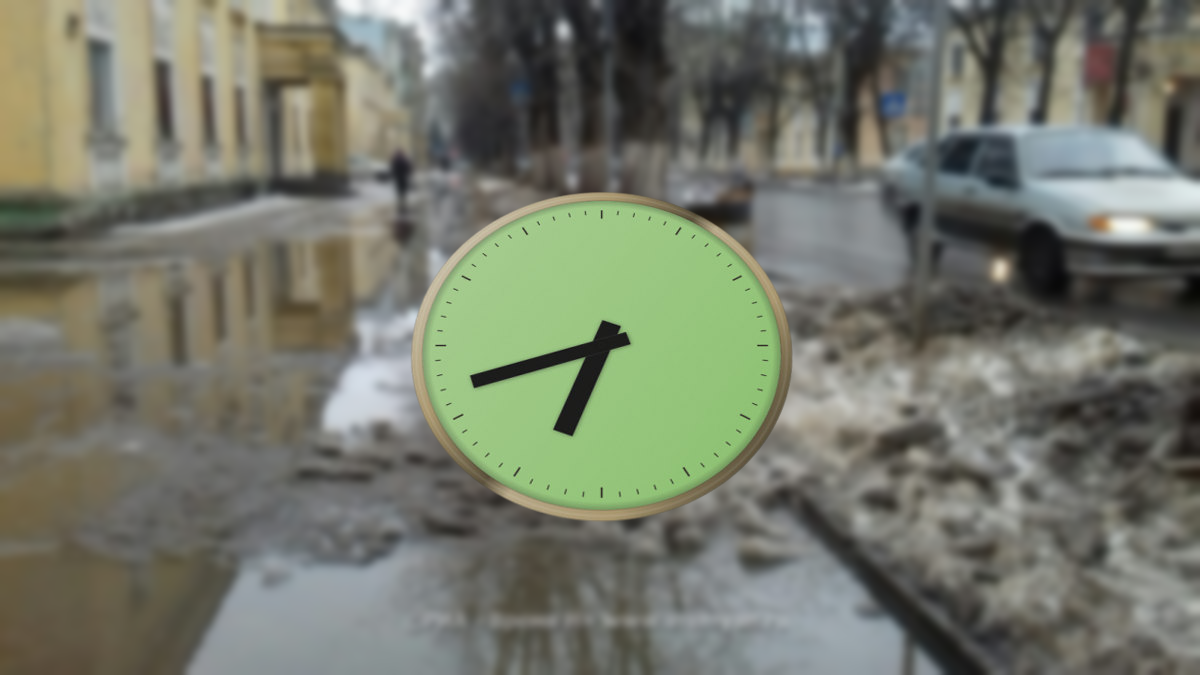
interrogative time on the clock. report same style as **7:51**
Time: **6:42**
